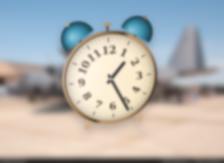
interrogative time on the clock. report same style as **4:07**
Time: **1:26**
